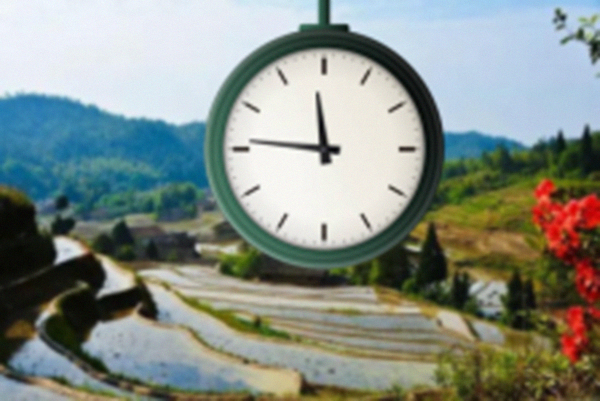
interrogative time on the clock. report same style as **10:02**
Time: **11:46**
